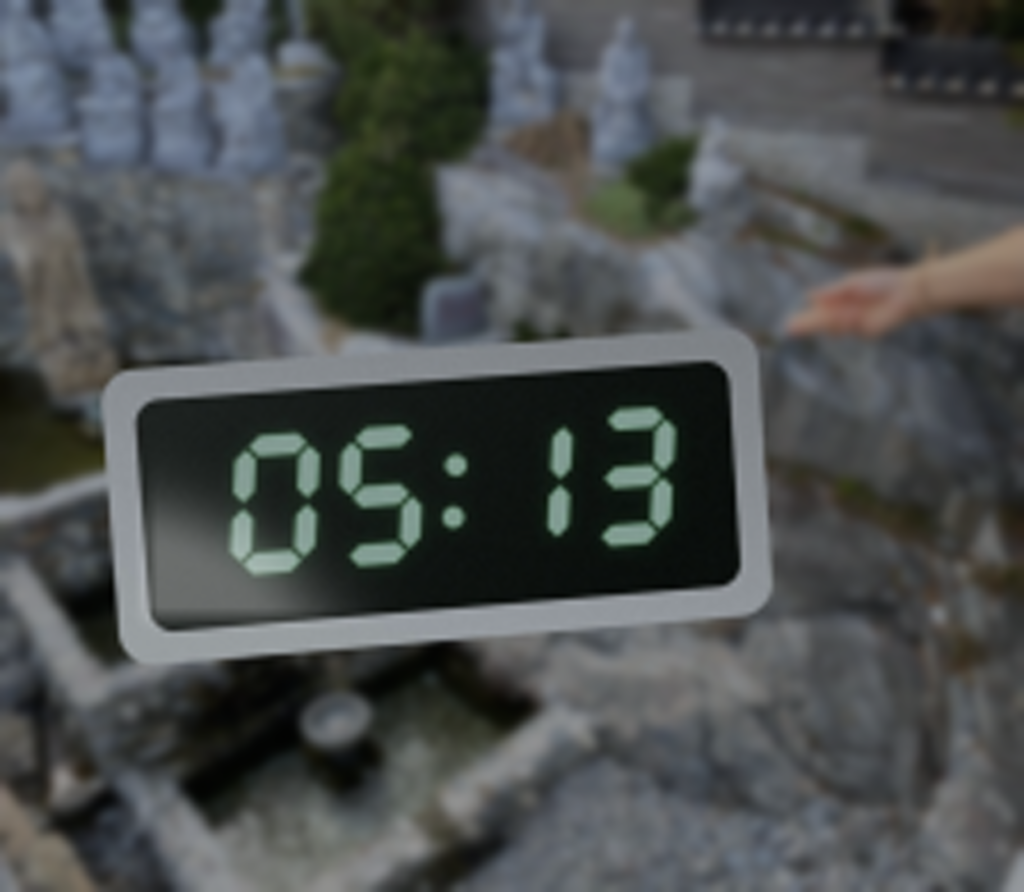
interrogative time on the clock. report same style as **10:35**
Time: **5:13**
